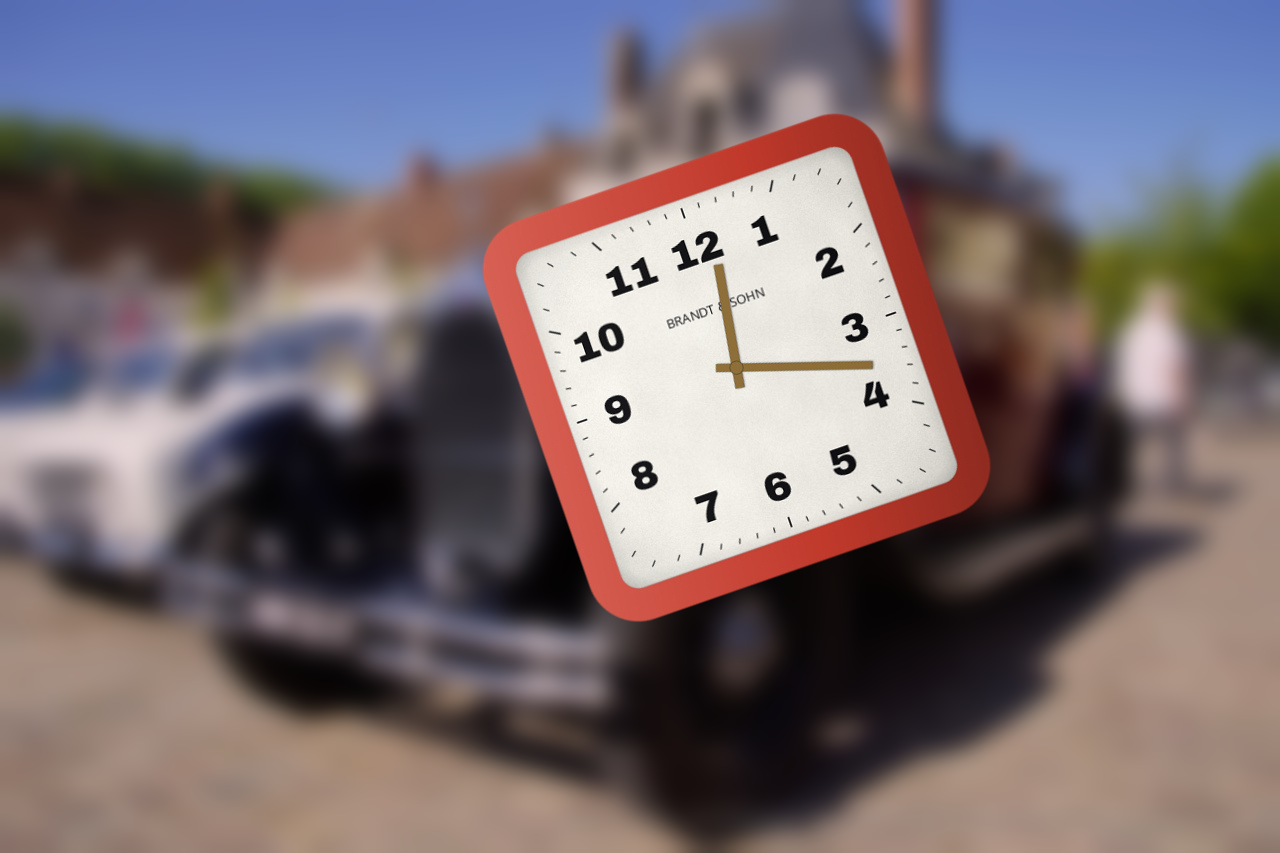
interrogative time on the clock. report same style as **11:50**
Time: **12:18**
